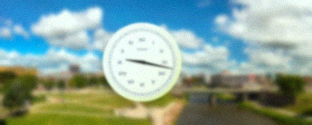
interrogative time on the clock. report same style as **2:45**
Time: **9:17**
